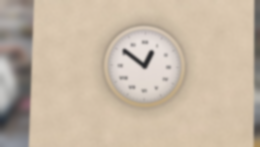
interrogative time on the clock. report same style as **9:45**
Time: **12:51**
